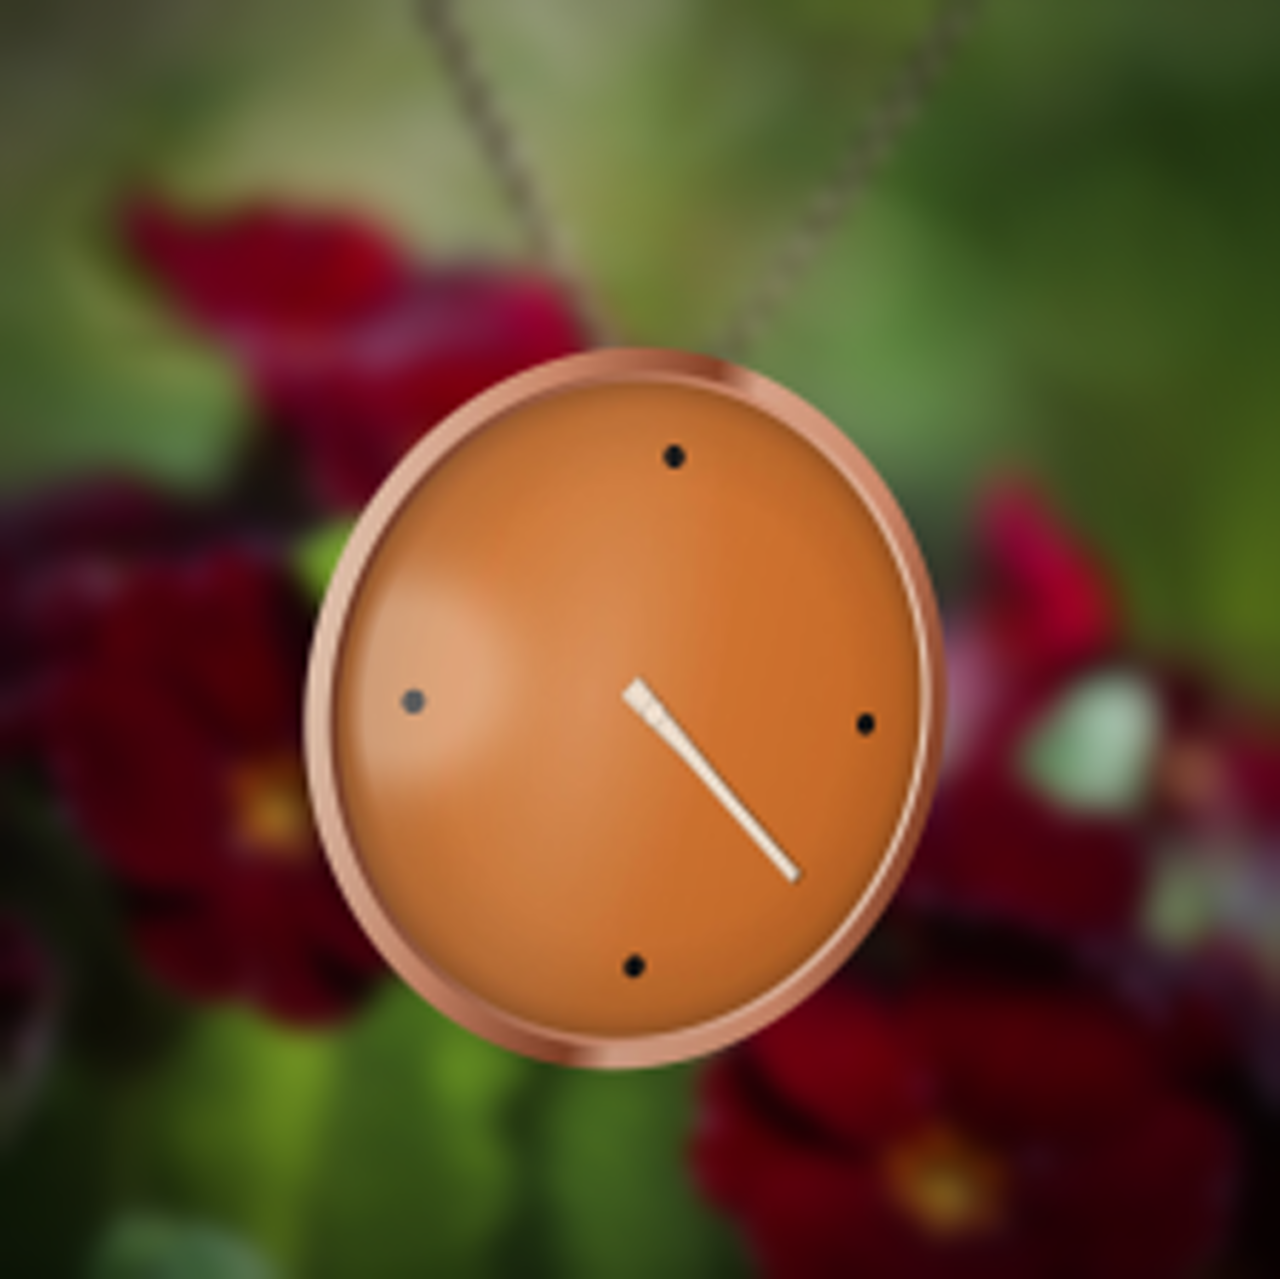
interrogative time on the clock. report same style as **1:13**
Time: **4:22**
